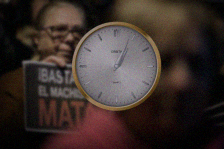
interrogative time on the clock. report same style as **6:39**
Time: **1:04**
